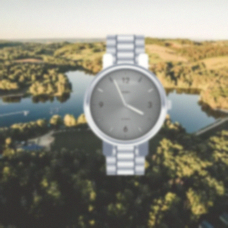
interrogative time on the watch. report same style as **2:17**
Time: **3:56**
